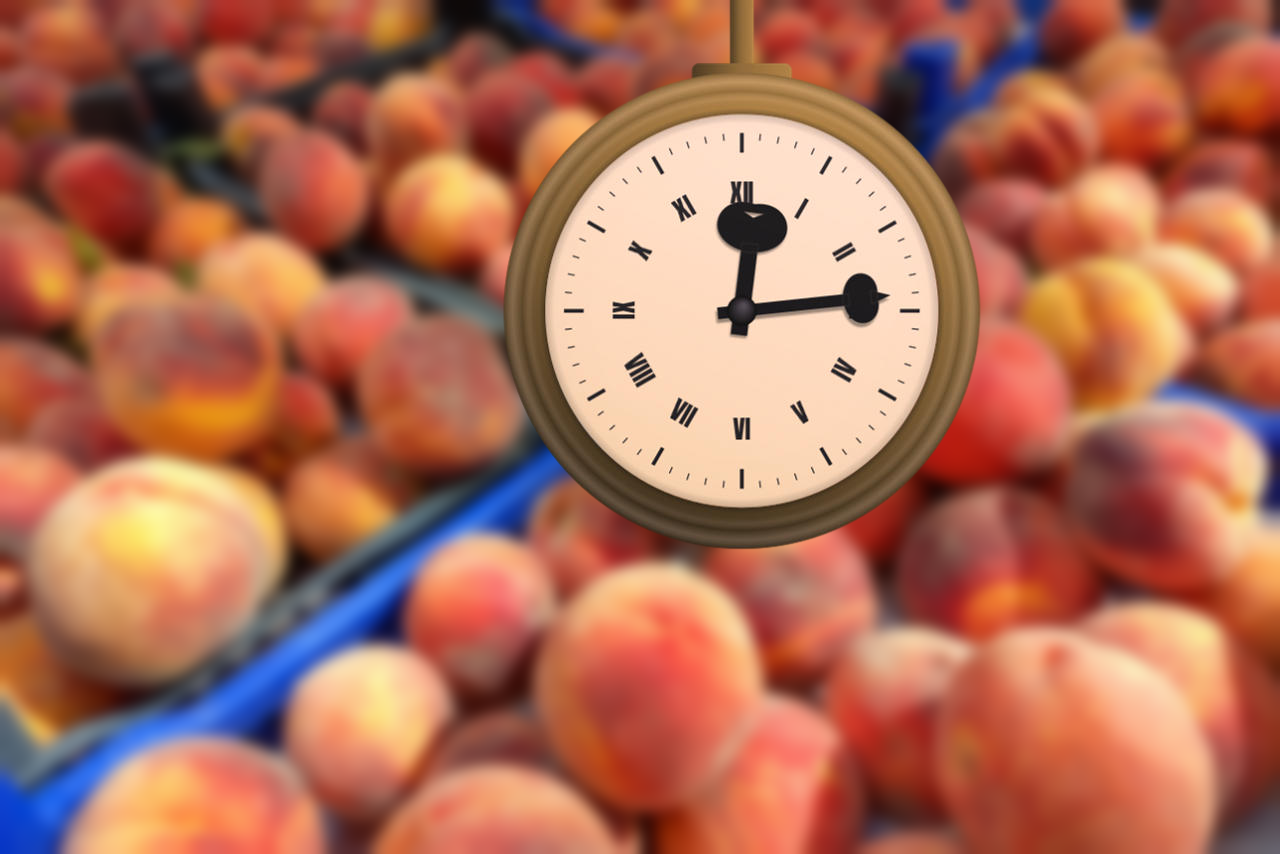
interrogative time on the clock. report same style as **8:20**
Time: **12:14**
